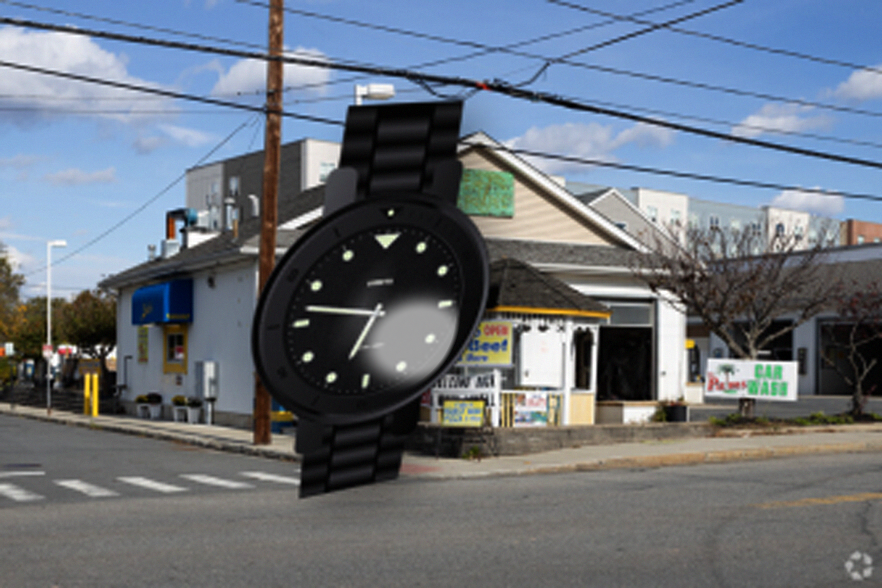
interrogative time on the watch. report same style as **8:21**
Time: **6:47**
